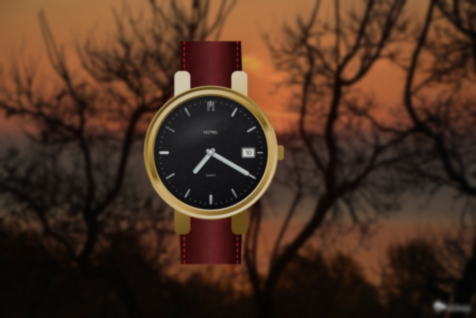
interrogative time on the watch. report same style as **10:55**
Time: **7:20**
